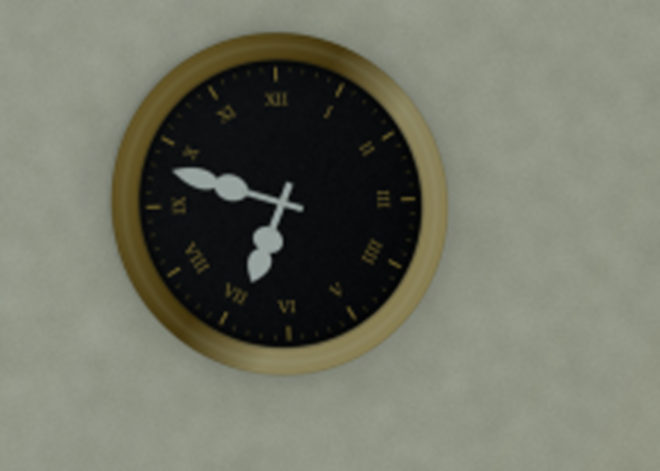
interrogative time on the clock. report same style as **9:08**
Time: **6:48**
